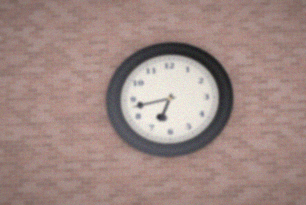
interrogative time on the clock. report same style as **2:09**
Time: **6:43**
